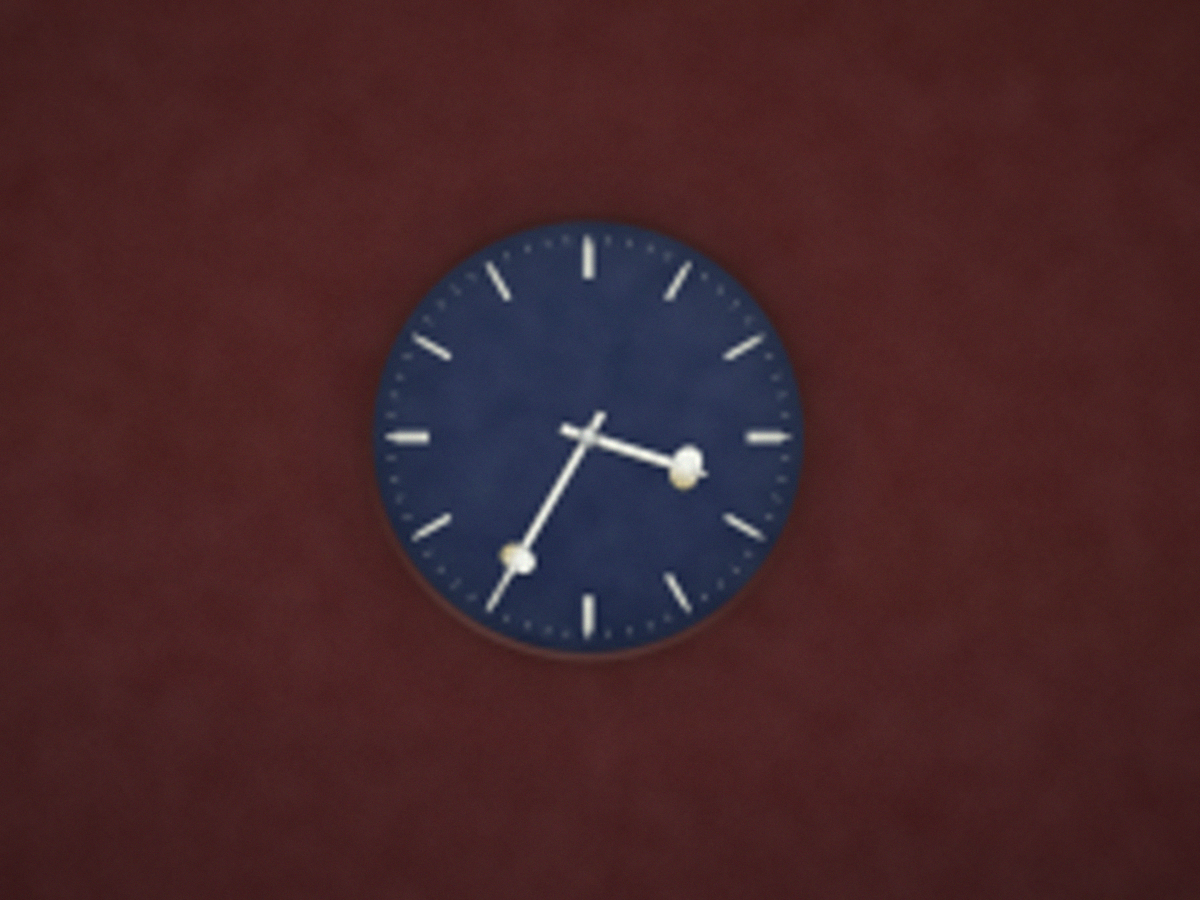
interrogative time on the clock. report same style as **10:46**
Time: **3:35**
